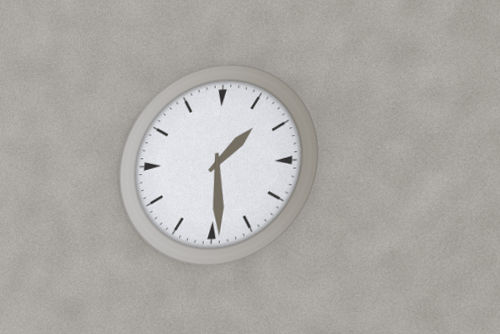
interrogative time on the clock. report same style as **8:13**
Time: **1:29**
